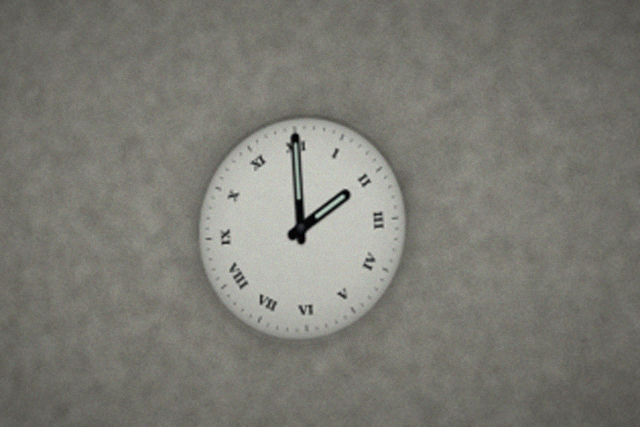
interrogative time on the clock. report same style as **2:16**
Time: **2:00**
